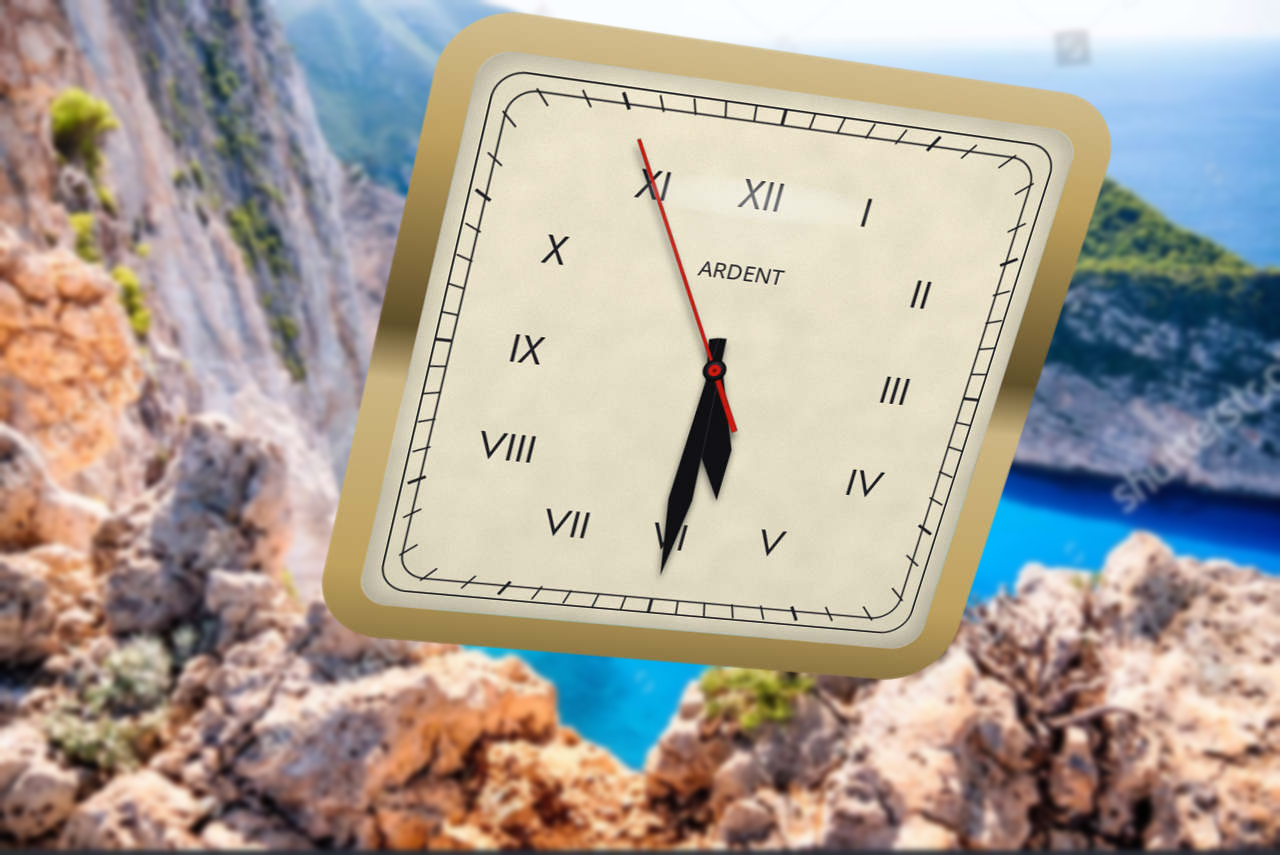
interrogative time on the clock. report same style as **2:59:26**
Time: **5:29:55**
